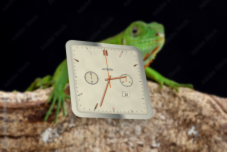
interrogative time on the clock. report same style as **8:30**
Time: **2:34**
